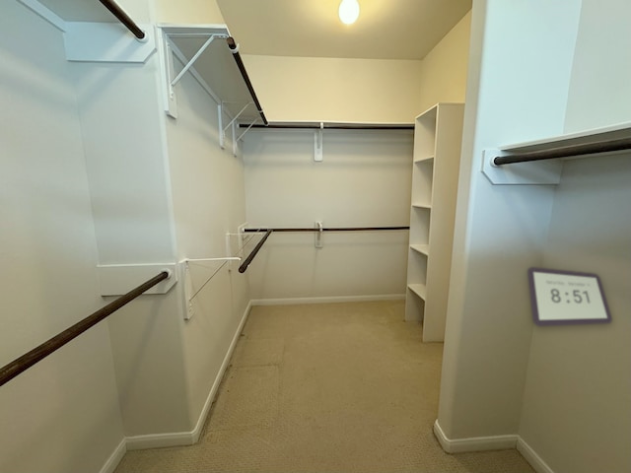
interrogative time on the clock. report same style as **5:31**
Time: **8:51**
